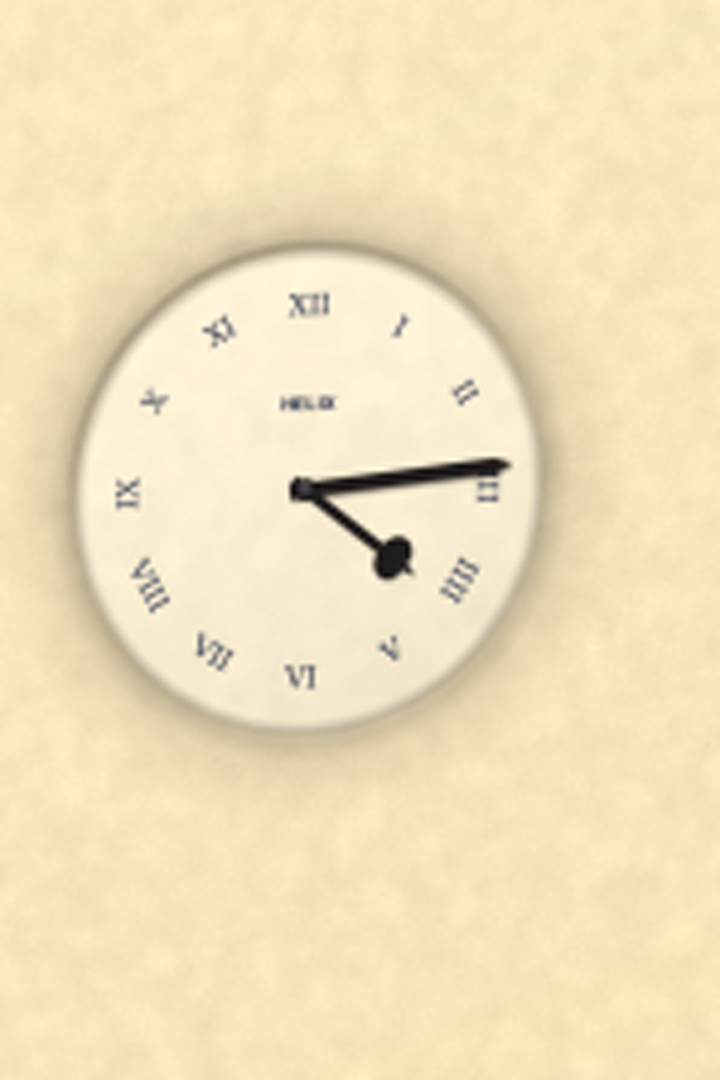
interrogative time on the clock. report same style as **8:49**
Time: **4:14**
